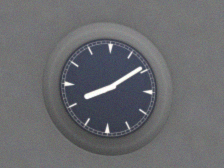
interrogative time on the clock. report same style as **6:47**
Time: **8:09**
